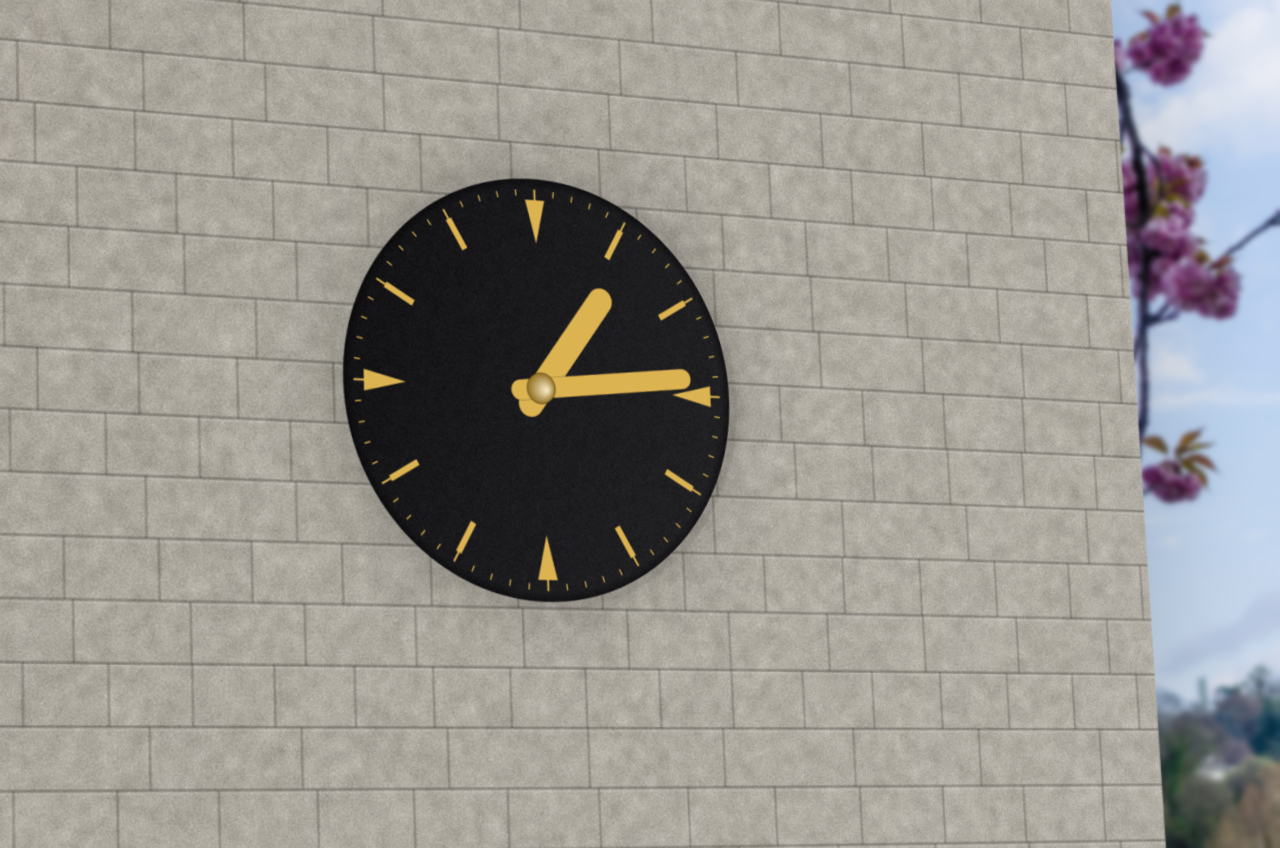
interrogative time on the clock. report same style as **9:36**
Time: **1:14**
